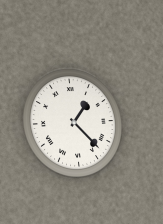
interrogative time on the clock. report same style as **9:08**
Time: **1:23**
